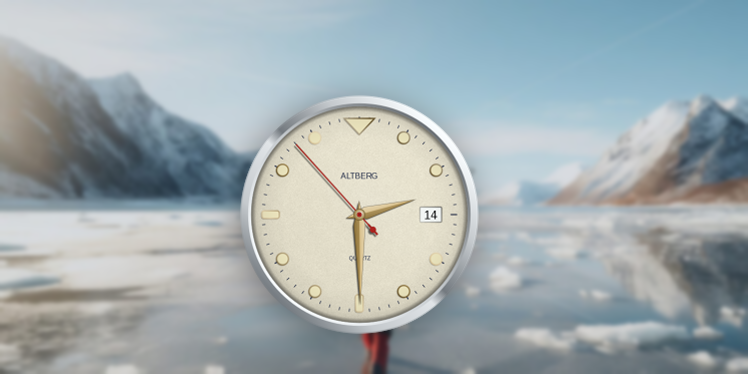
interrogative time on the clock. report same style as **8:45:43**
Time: **2:29:53**
